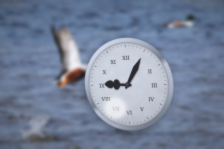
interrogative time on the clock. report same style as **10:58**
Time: **9:05**
